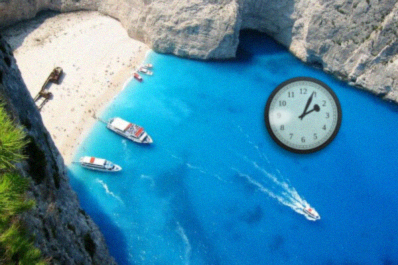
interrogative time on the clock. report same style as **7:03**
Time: **2:04**
